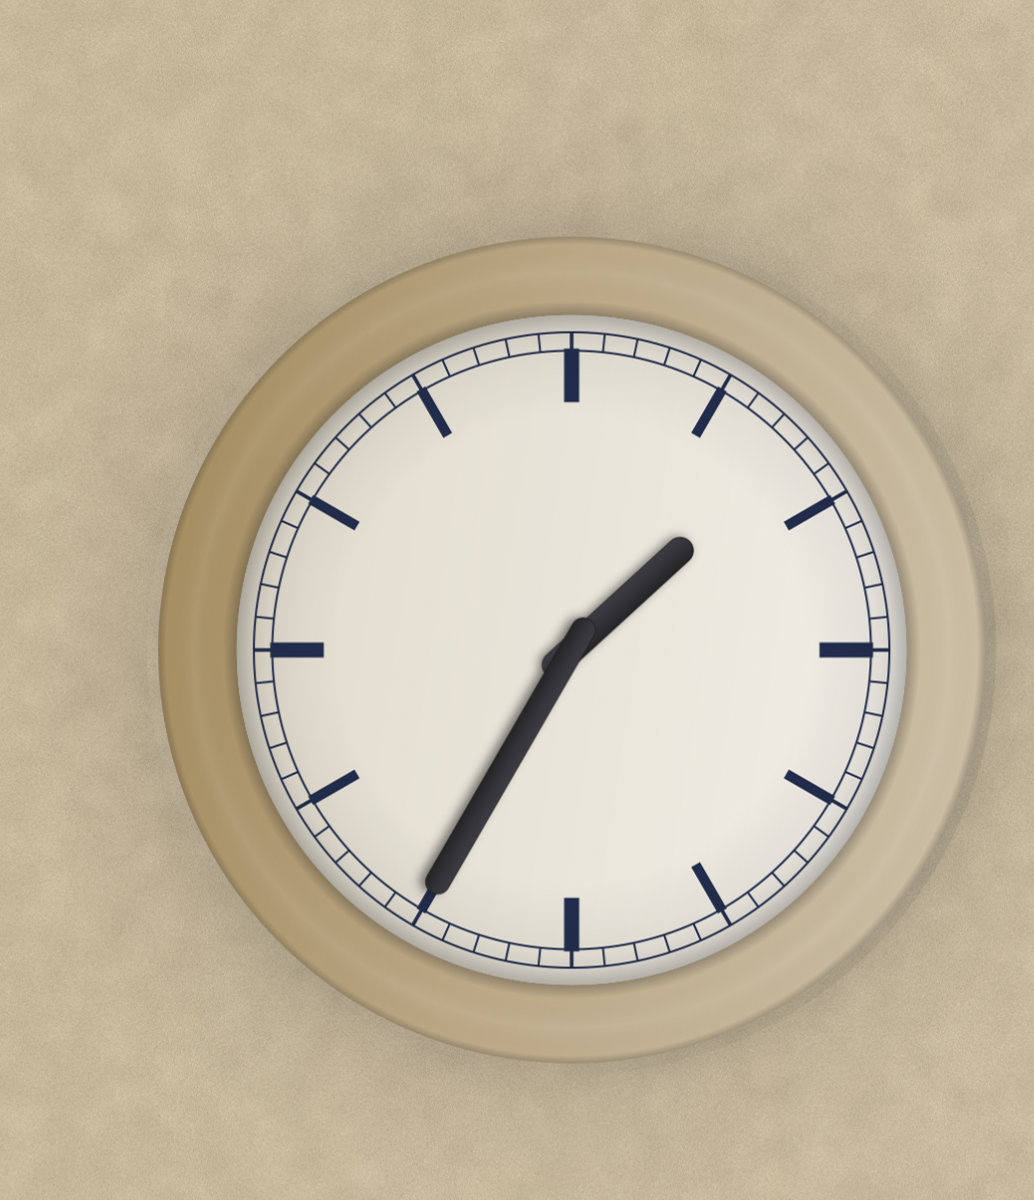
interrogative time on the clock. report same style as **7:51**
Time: **1:35**
